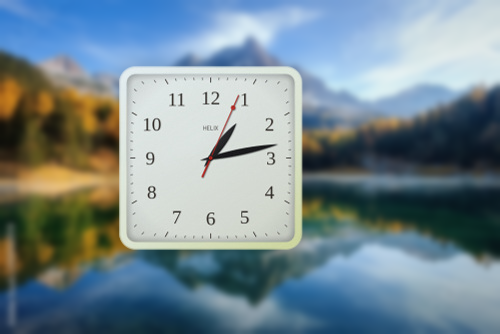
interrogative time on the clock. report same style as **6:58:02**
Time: **1:13:04**
